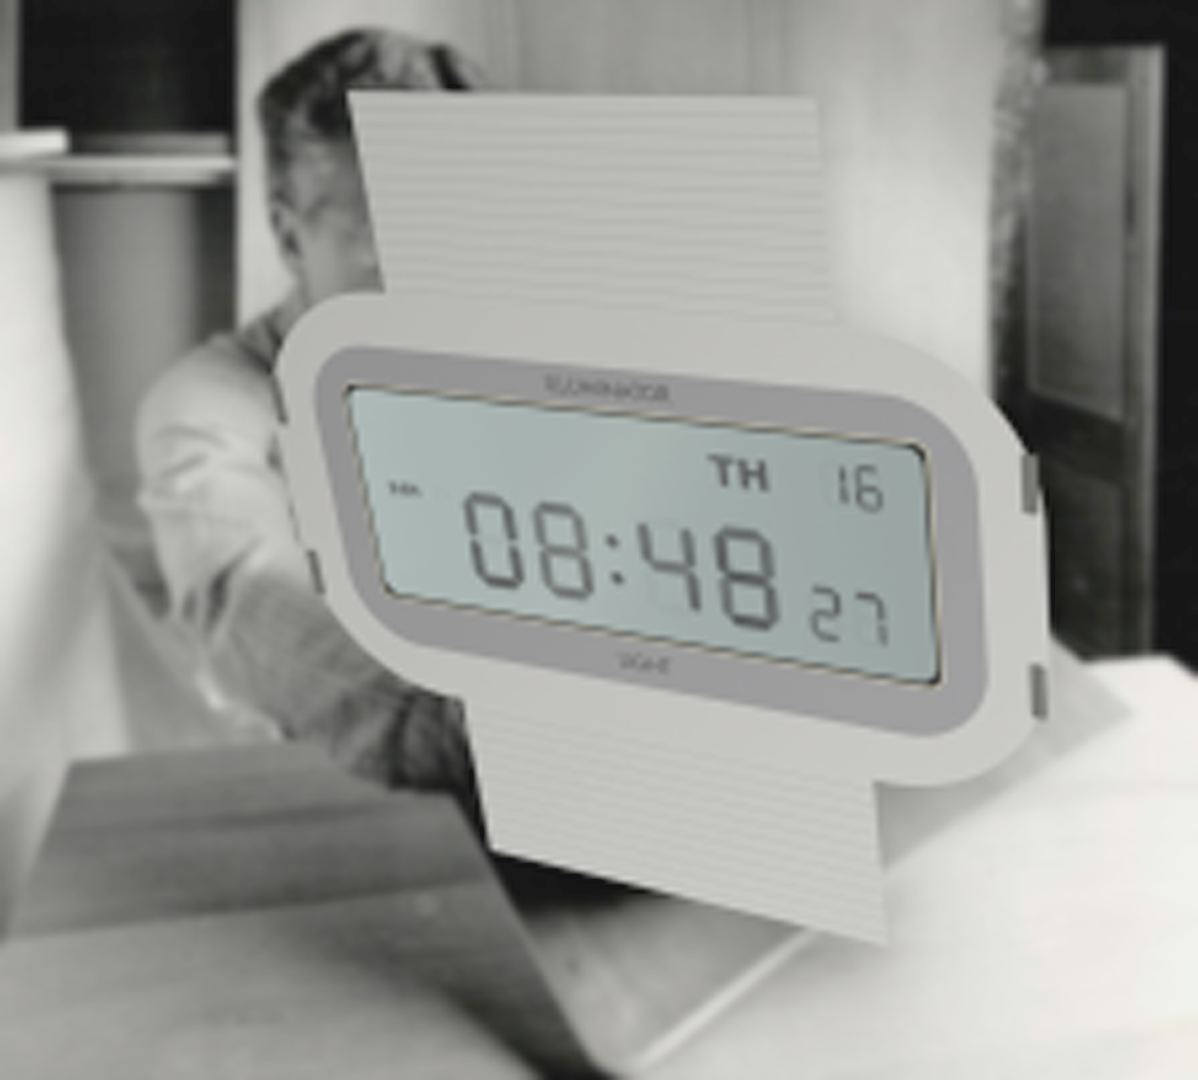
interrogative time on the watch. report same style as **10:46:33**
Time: **8:48:27**
